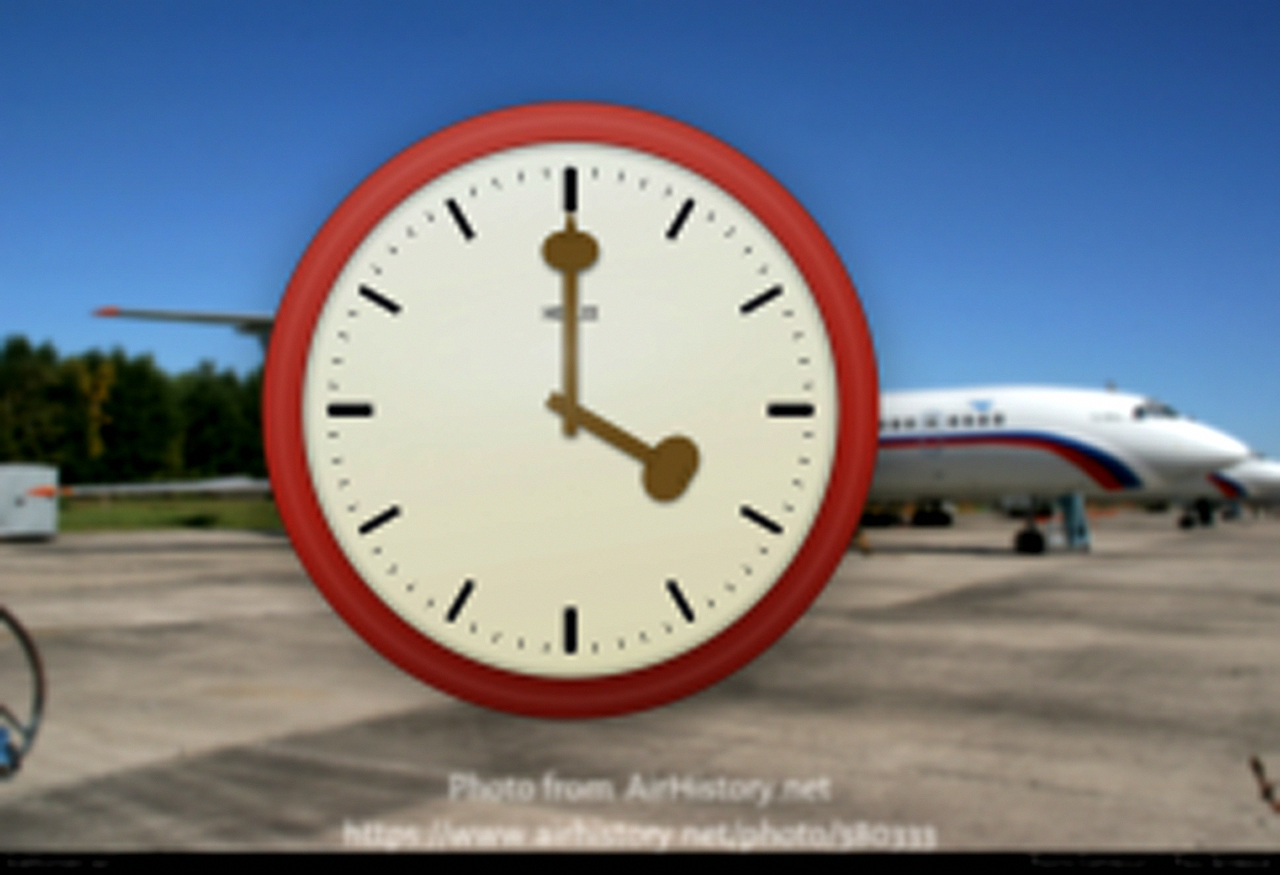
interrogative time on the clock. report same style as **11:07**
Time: **4:00**
